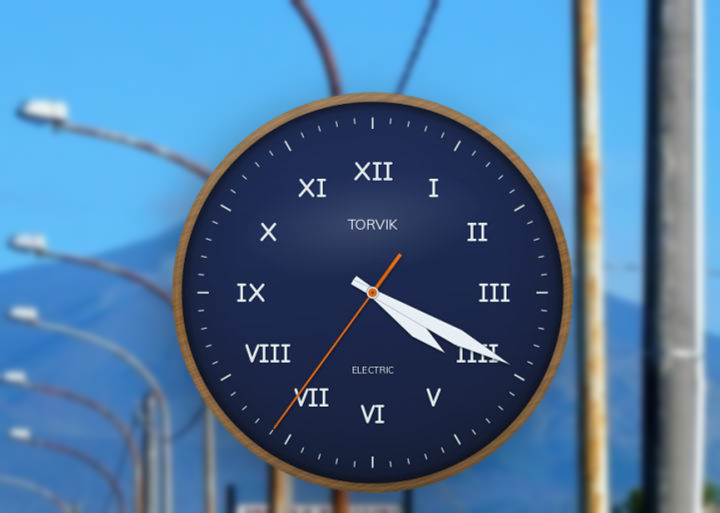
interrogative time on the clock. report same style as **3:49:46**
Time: **4:19:36**
